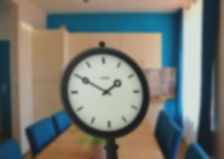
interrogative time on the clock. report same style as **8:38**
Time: **1:50**
